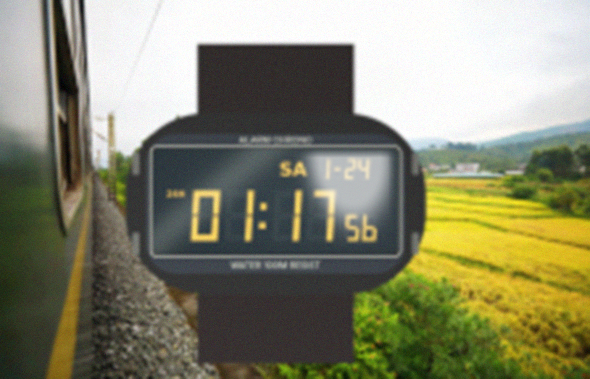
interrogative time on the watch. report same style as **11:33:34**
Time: **1:17:56**
